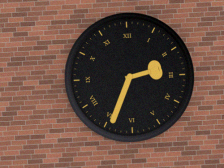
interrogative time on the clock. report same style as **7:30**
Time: **2:34**
